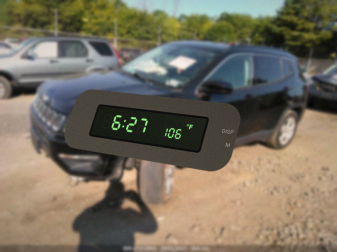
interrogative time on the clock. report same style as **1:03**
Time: **6:27**
